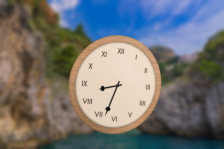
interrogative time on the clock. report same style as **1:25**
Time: **8:33**
